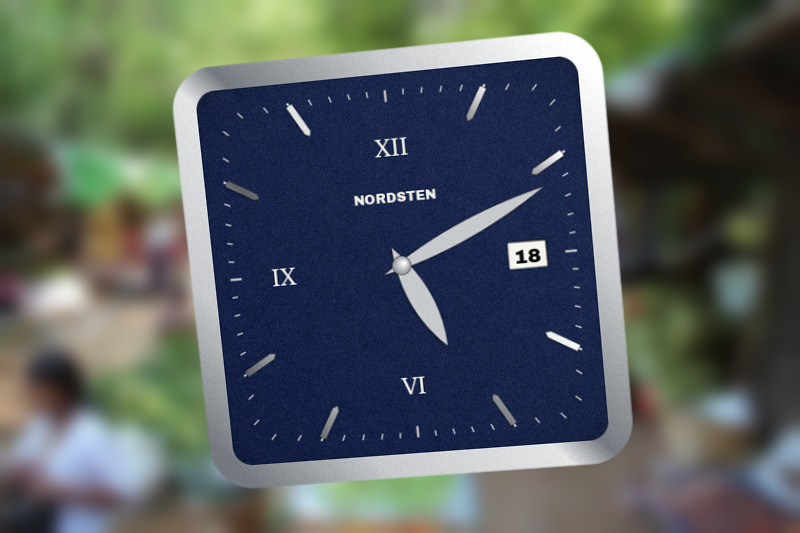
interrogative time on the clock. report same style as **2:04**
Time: **5:11**
